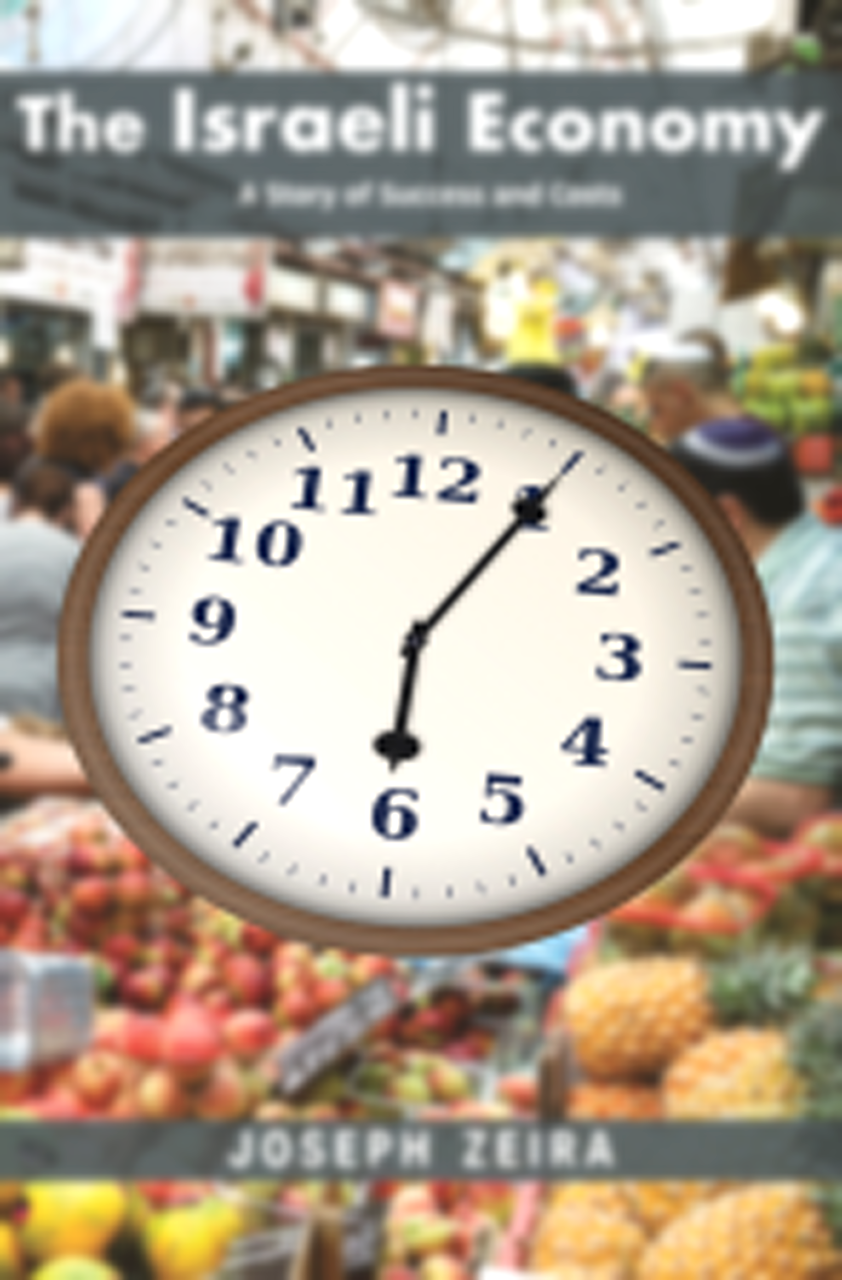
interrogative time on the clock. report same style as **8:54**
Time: **6:05**
